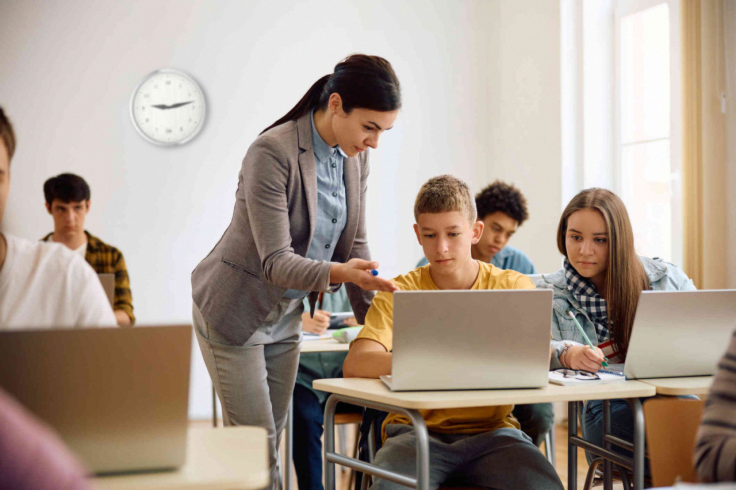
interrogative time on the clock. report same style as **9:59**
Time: **9:13**
